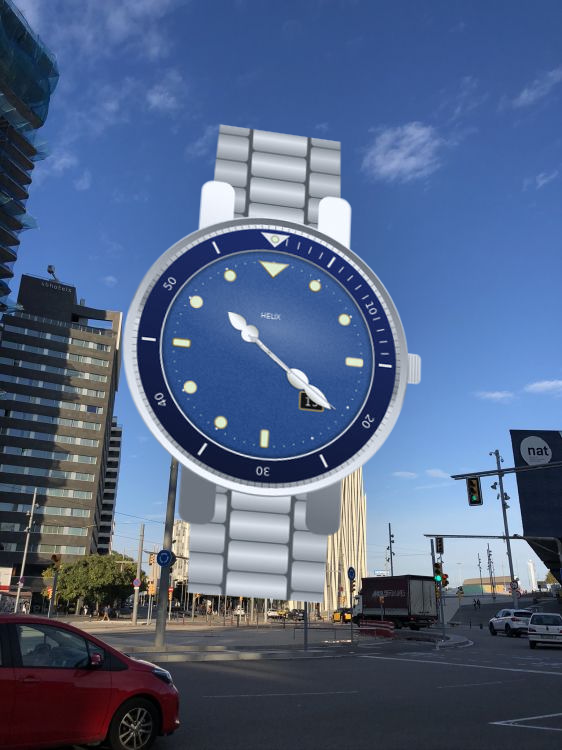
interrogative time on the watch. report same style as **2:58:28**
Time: **10:21:21**
